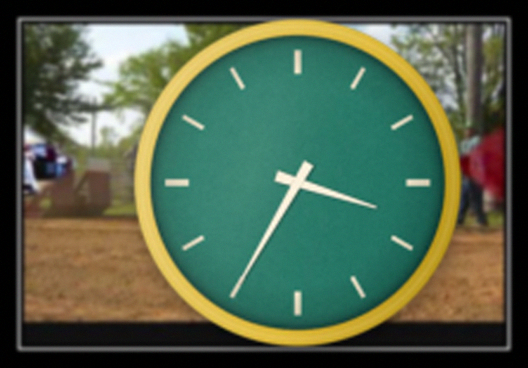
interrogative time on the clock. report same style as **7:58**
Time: **3:35**
